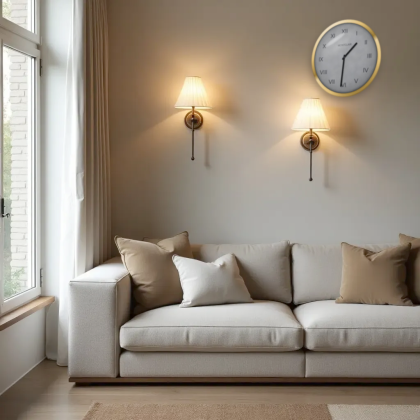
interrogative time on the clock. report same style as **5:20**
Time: **1:31**
